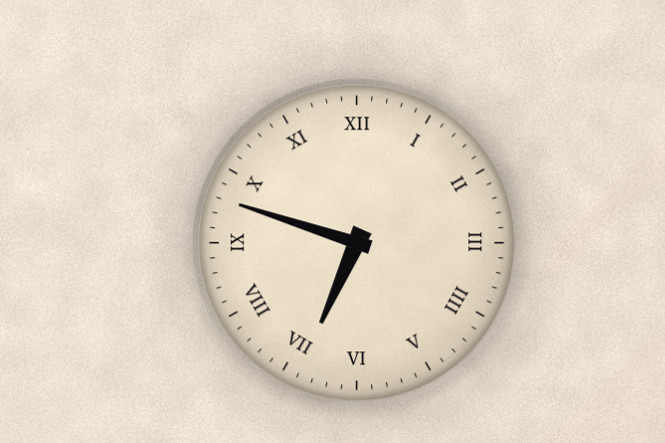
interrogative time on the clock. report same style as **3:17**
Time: **6:48**
